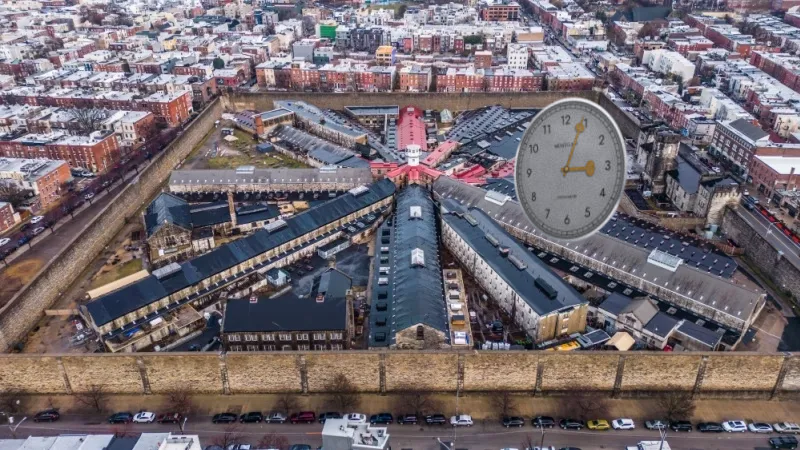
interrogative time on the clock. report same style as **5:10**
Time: **3:04**
